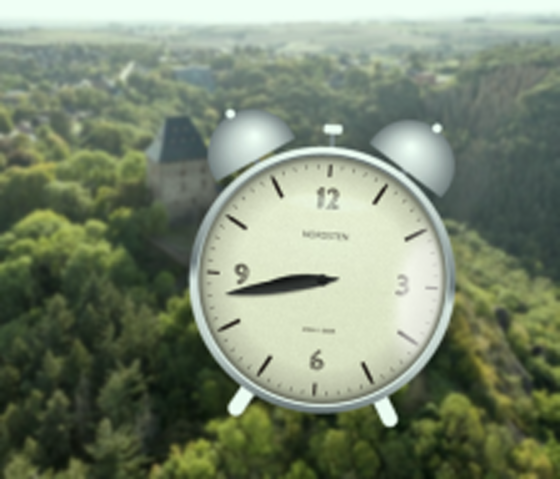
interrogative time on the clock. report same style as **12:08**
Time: **8:43**
